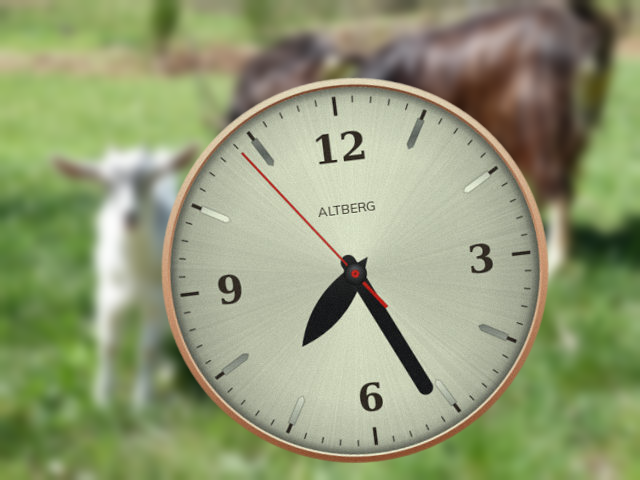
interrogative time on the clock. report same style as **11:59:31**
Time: **7:25:54**
